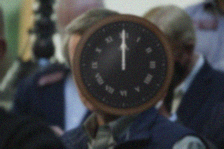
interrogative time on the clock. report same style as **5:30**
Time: **12:00**
